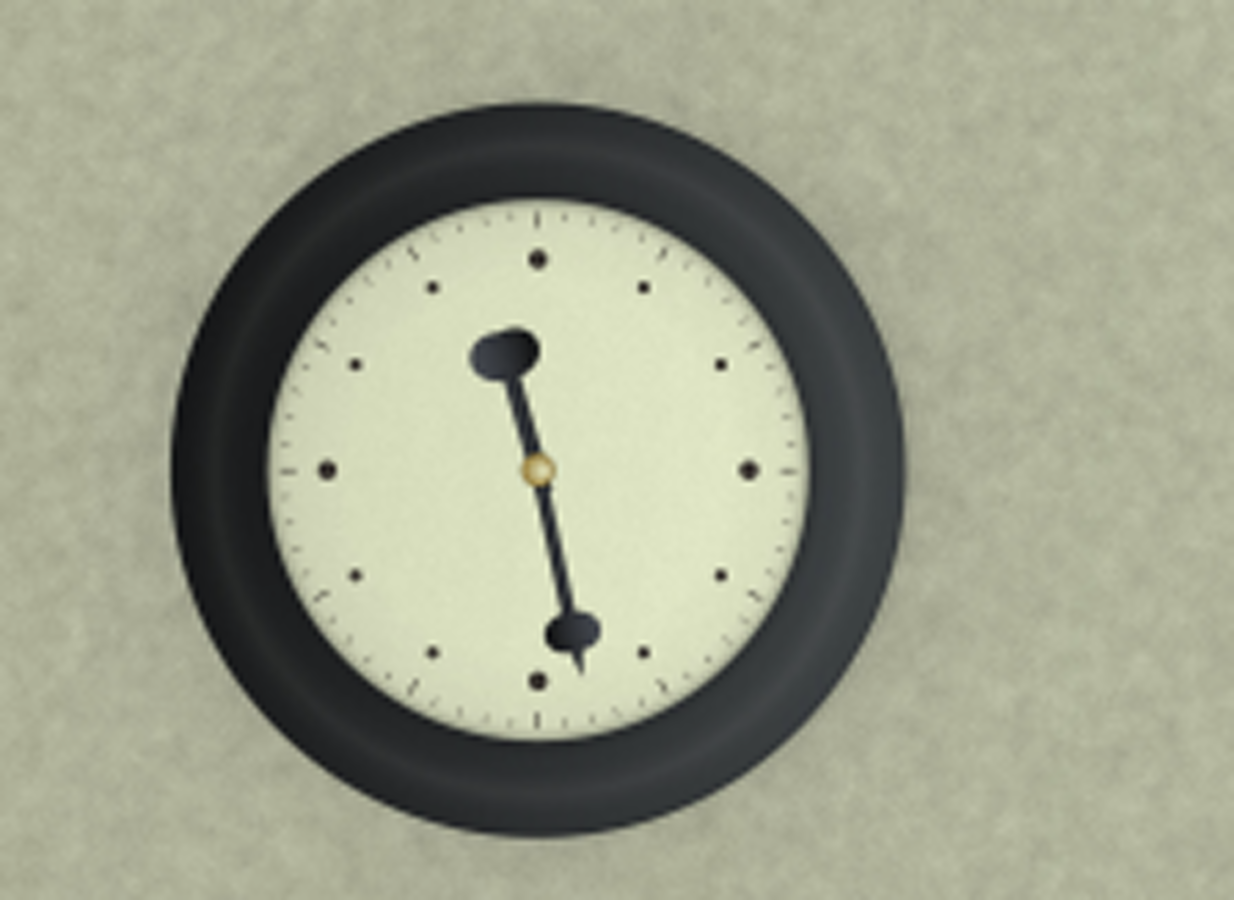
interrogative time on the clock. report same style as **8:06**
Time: **11:28**
